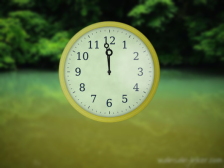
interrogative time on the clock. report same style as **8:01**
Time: **11:59**
